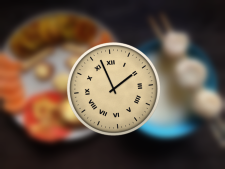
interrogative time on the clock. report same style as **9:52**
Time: **1:57**
